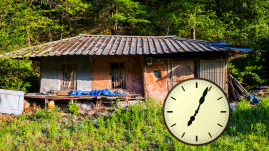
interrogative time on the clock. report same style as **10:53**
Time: **7:04**
